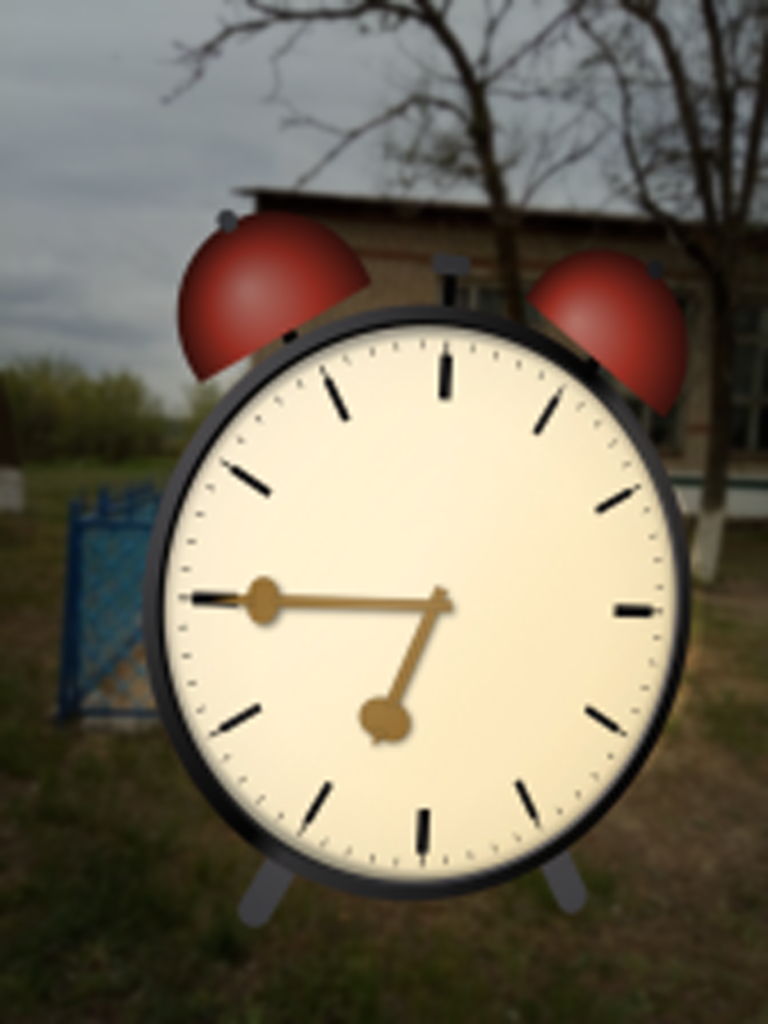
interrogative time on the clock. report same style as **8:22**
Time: **6:45**
